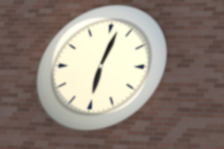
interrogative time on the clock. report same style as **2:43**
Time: **6:02**
